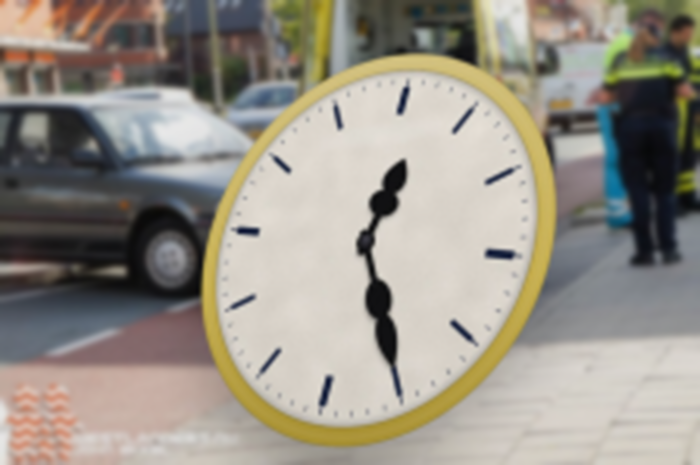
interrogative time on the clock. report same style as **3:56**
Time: **12:25**
